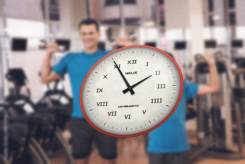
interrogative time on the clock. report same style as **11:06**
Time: **1:55**
